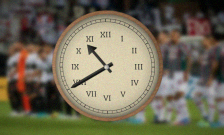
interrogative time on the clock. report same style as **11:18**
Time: **10:40**
